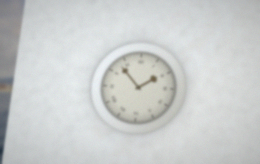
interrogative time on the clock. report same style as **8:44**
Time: **1:53**
